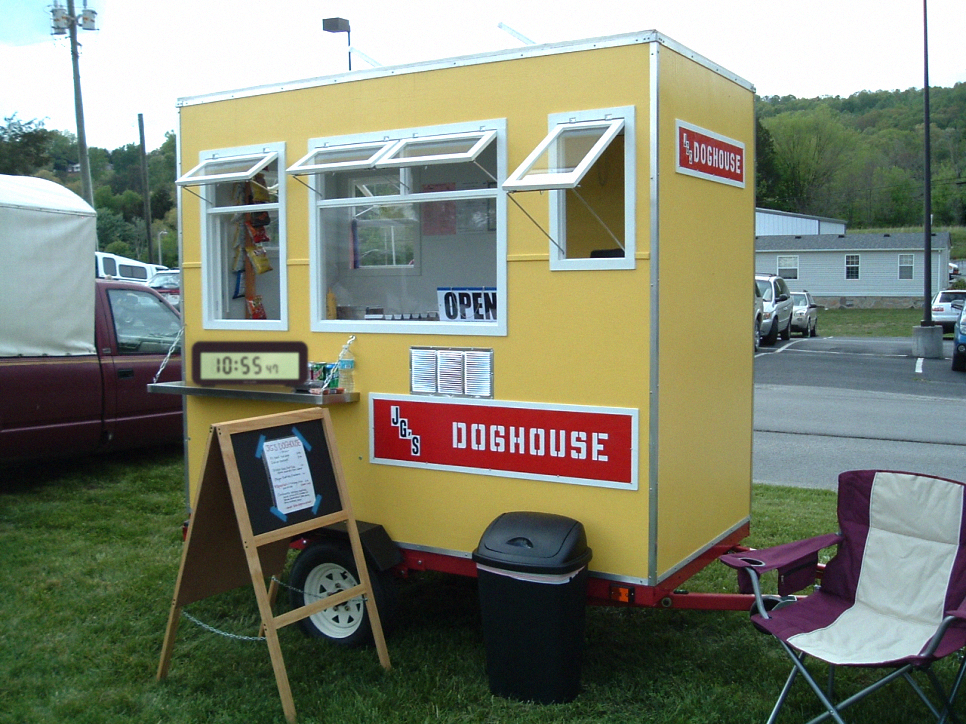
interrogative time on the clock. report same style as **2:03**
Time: **10:55**
